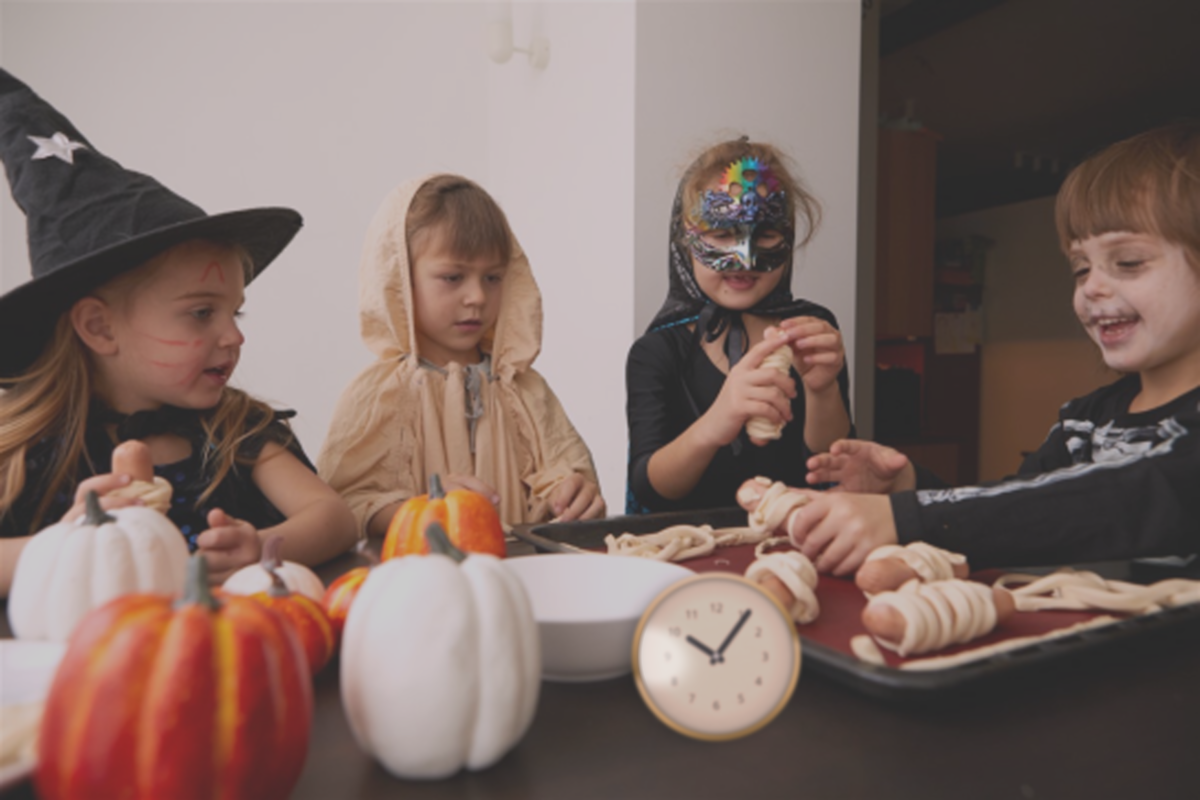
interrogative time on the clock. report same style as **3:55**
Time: **10:06**
